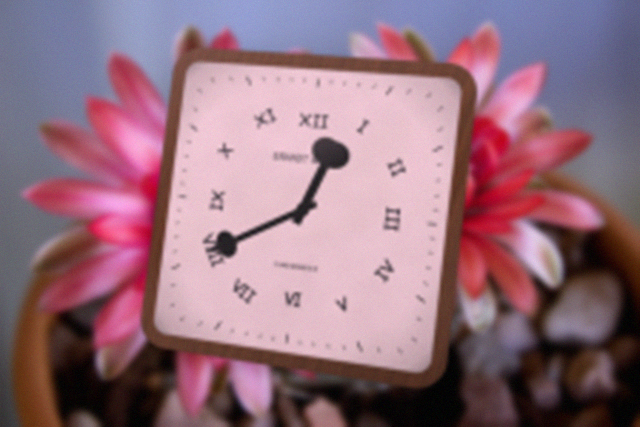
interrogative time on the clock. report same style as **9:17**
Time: **12:40**
